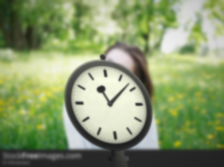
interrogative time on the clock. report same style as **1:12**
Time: **11:08**
